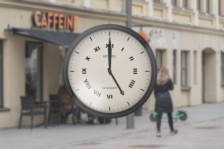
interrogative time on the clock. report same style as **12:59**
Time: **5:00**
